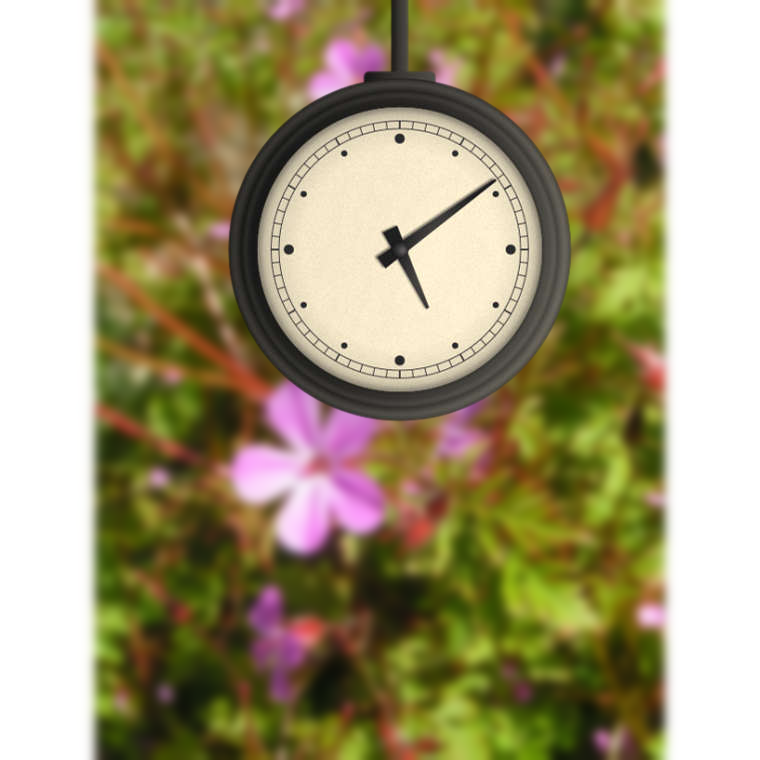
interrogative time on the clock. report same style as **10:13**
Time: **5:09**
